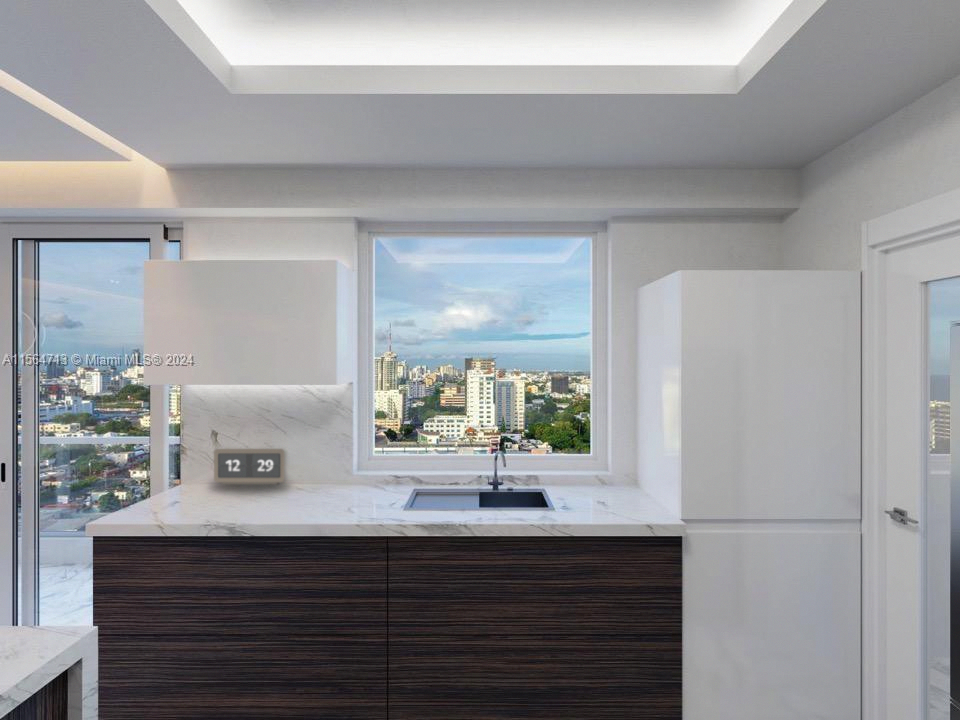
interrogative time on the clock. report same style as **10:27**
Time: **12:29**
